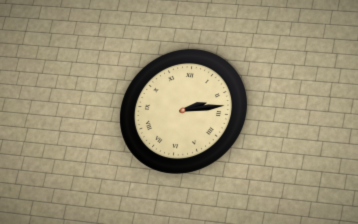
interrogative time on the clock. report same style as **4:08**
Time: **2:13**
